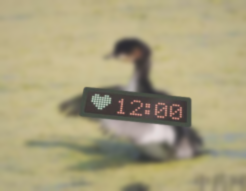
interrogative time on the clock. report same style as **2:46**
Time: **12:00**
